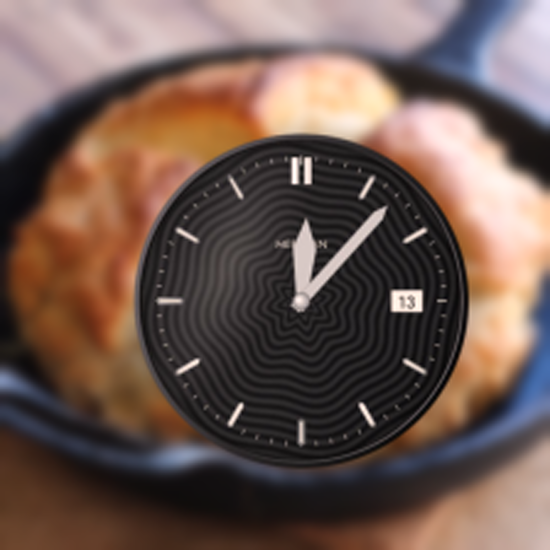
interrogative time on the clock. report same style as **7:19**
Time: **12:07**
